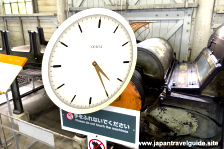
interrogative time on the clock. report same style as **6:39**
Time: **4:25**
